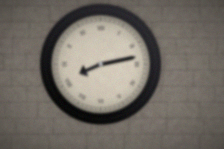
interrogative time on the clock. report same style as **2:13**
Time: **8:13**
